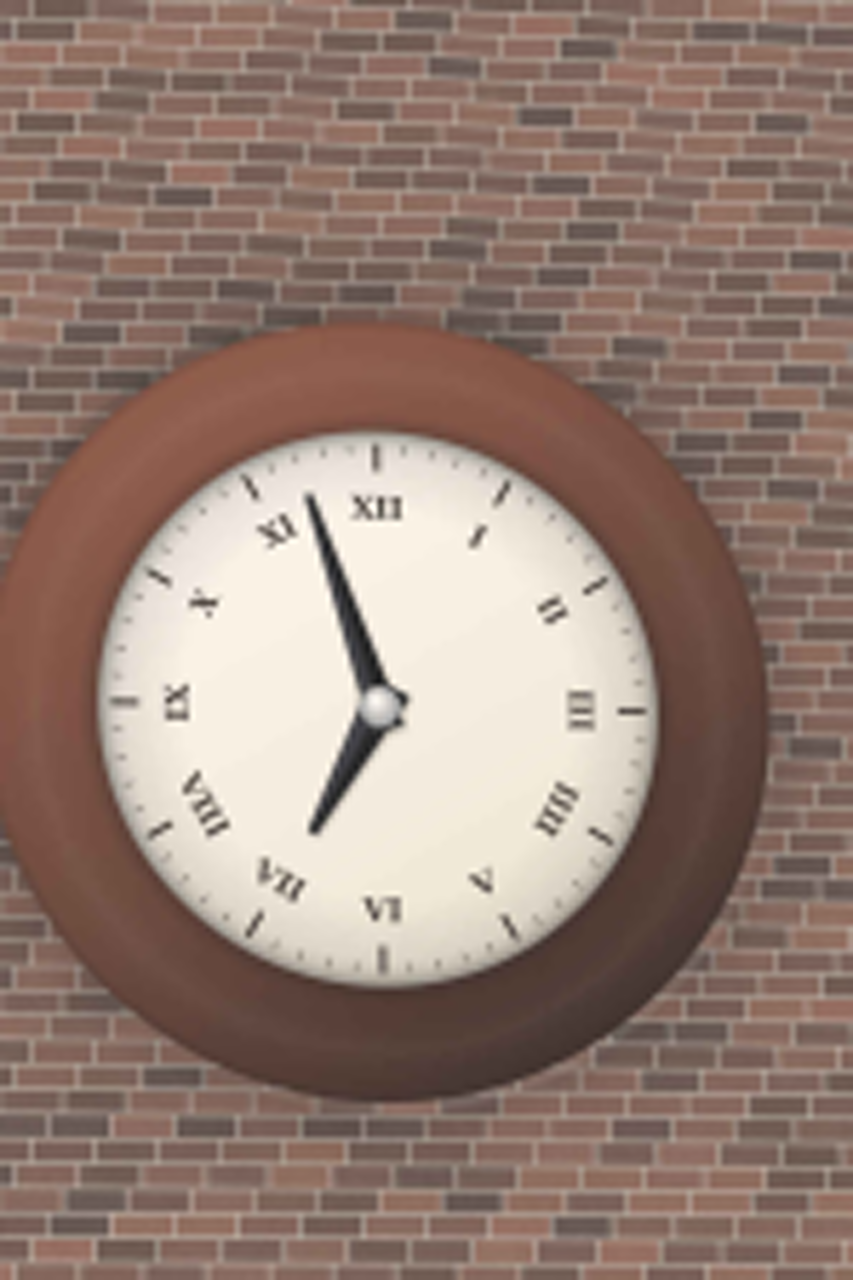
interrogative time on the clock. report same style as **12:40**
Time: **6:57**
